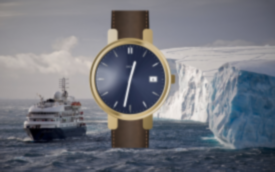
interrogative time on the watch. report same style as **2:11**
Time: **12:32**
